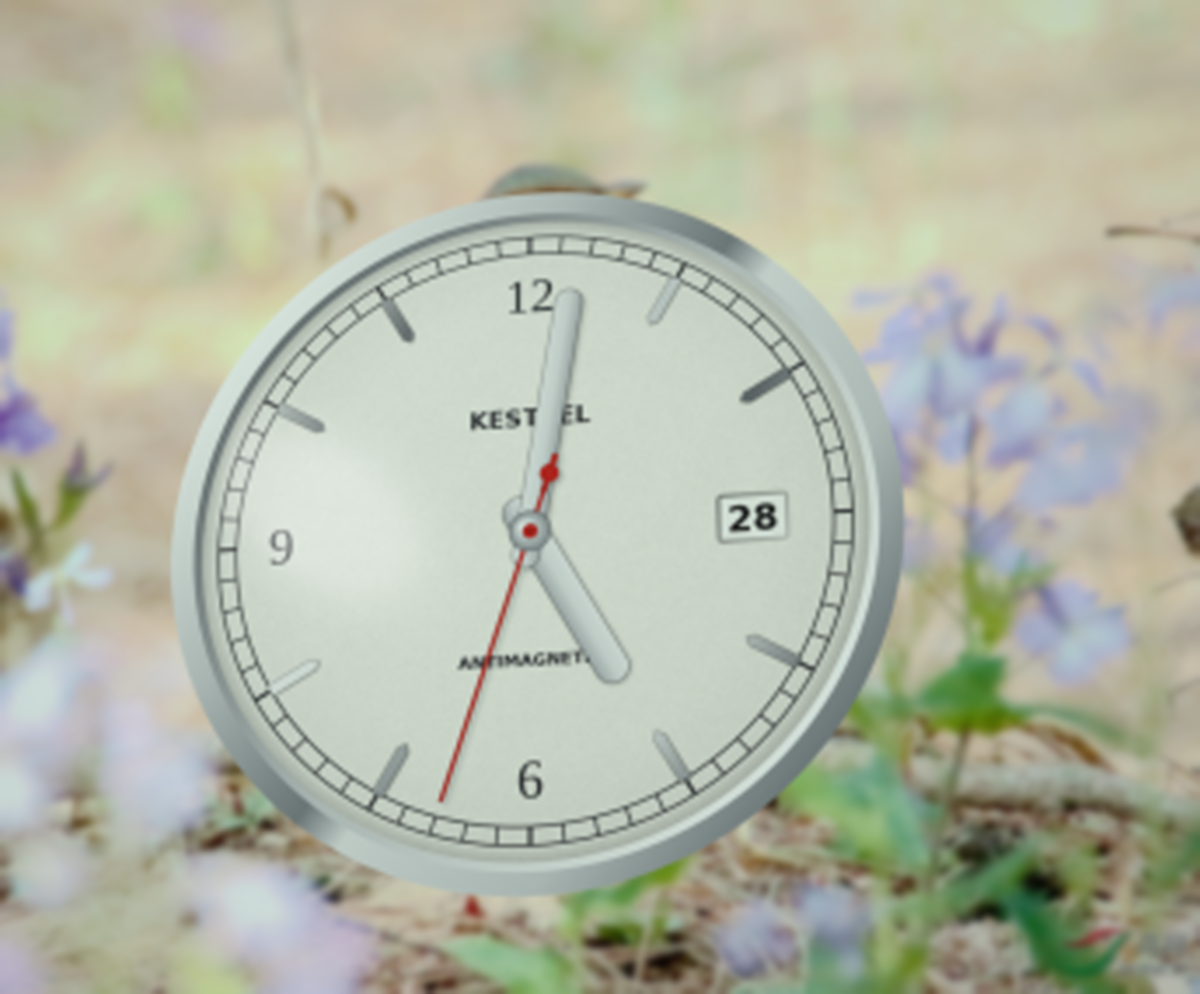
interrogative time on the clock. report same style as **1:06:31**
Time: **5:01:33**
